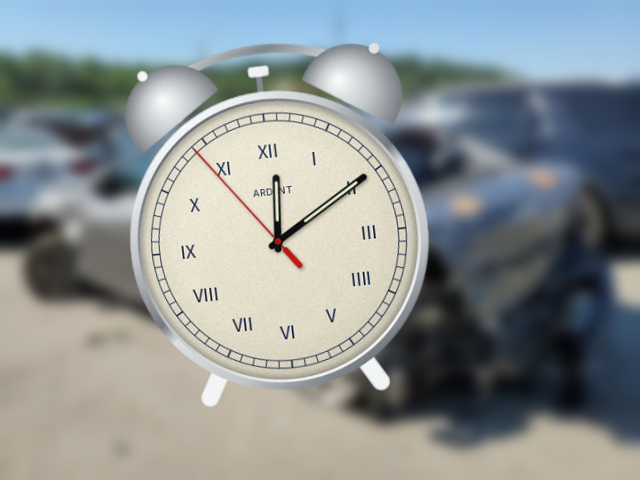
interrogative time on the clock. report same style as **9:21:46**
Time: **12:09:54**
